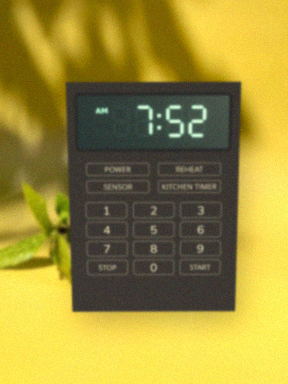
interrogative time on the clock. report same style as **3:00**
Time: **7:52**
